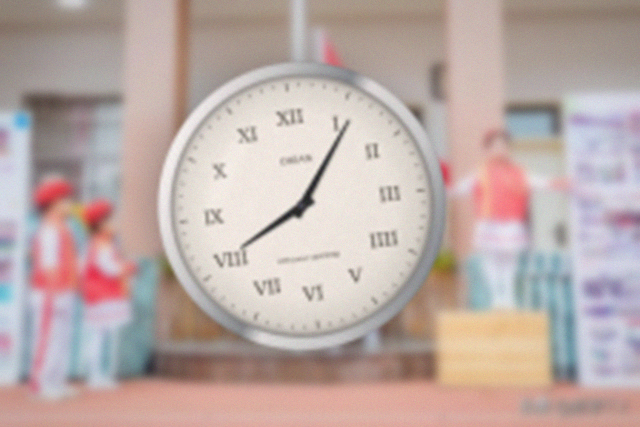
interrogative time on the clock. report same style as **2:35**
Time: **8:06**
